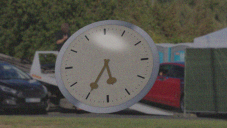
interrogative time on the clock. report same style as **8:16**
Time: **5:35**
